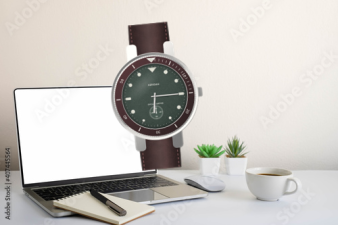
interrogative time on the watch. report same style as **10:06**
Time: **6:15**
